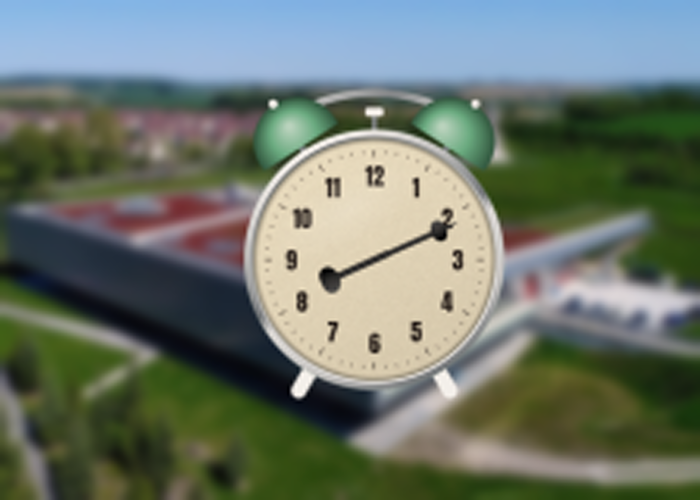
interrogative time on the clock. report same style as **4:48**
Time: **8:11**
